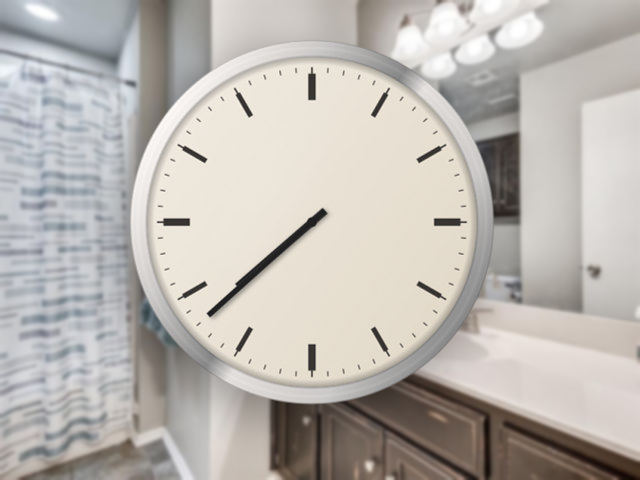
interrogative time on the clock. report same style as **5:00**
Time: **7:38**
